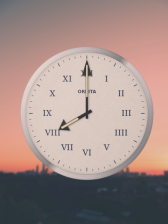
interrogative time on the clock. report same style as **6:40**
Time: **8:00**
